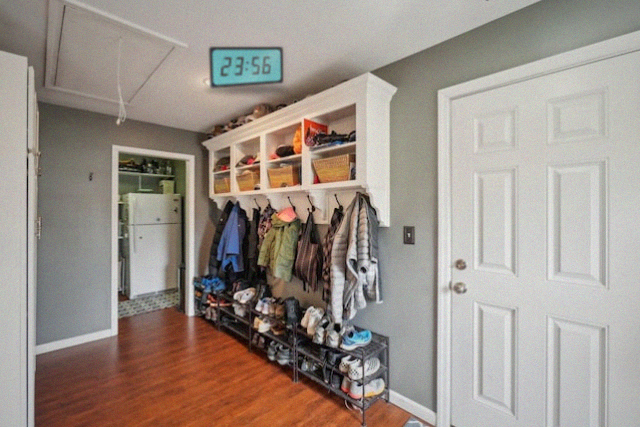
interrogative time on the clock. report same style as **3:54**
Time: **23:56**
